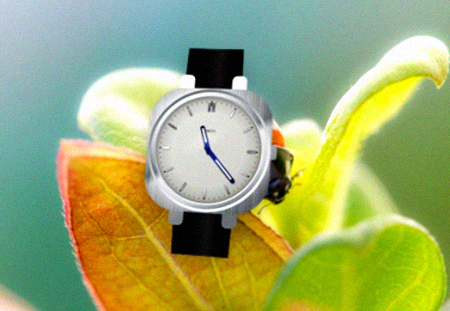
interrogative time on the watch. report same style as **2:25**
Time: **11:23**
